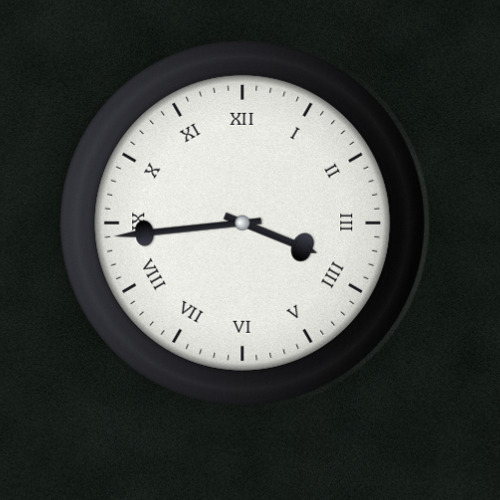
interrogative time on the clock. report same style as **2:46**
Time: **3:44**
